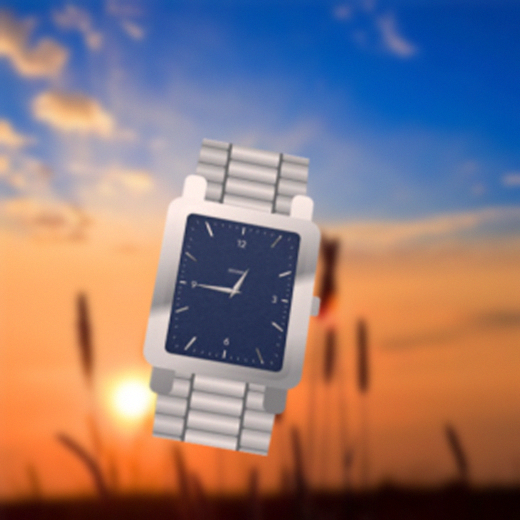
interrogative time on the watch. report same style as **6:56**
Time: **12:45**
